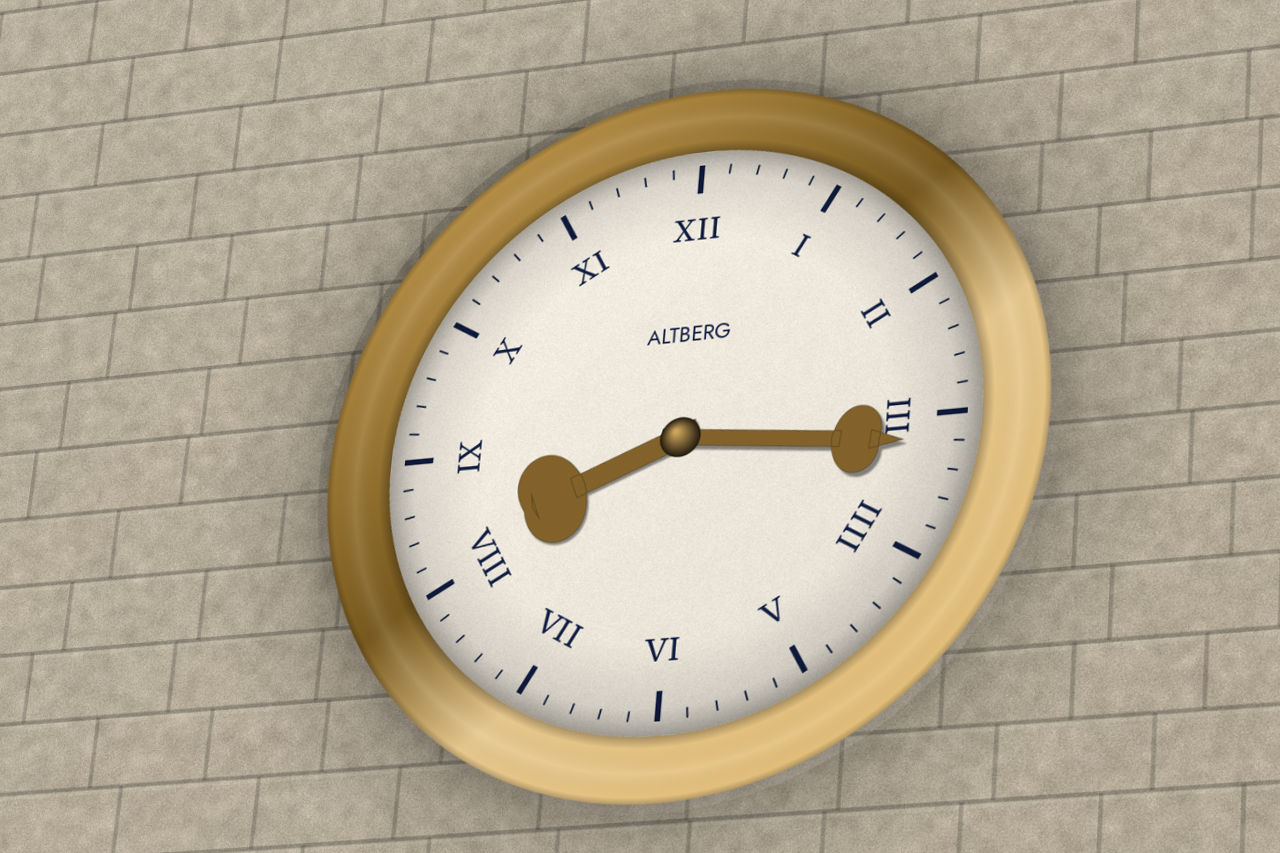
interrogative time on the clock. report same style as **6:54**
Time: **8:16**
